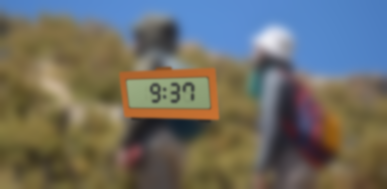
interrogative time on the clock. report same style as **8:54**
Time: **9:37**
